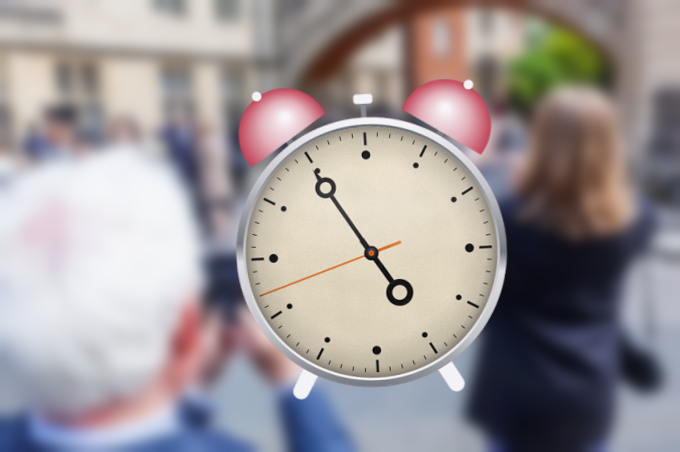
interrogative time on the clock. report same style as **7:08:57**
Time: **4:54:42**
